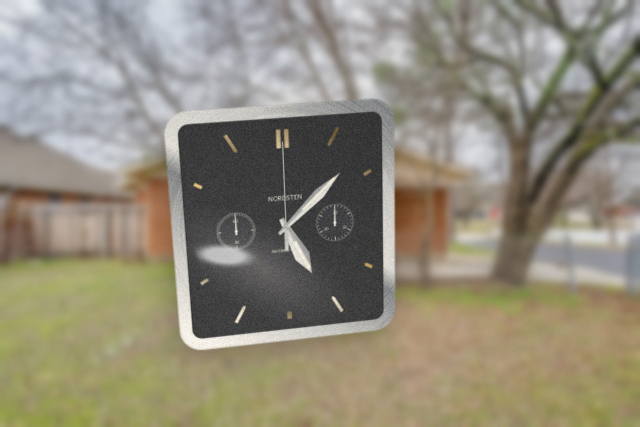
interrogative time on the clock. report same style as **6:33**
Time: **5:08**
